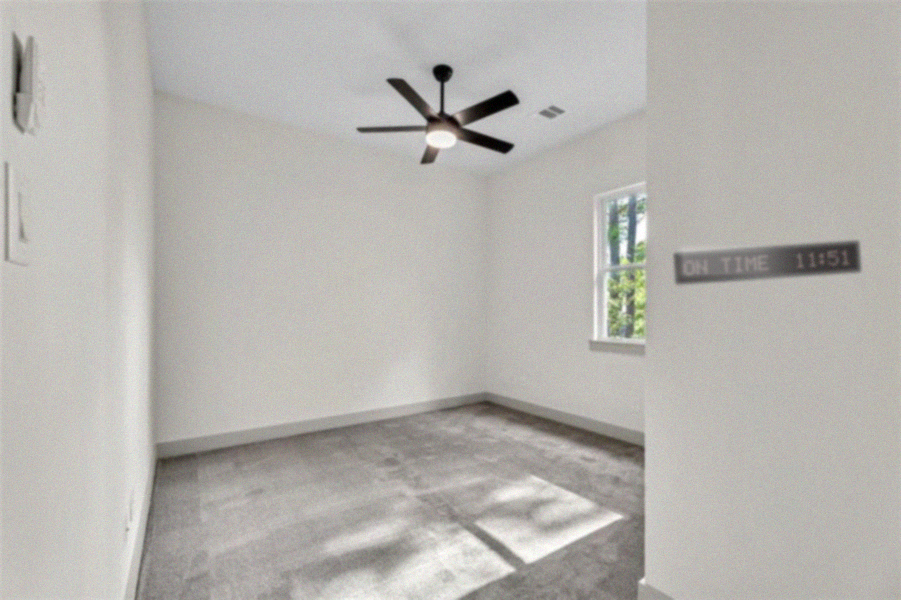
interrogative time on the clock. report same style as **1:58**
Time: **11:51**
